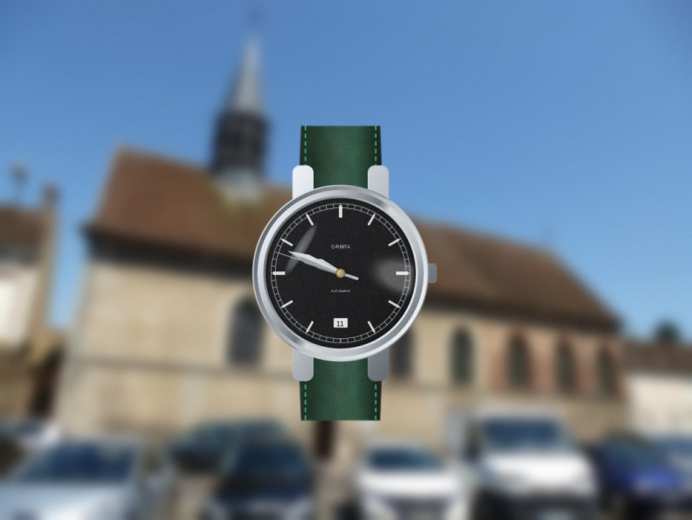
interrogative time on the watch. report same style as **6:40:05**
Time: **9:48:48**
